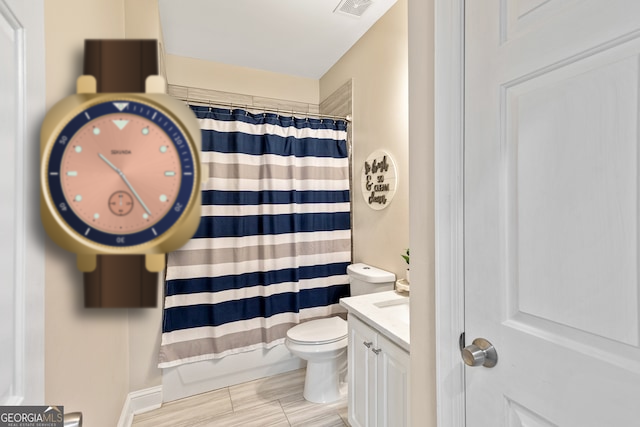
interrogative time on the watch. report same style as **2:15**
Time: **10:24**
